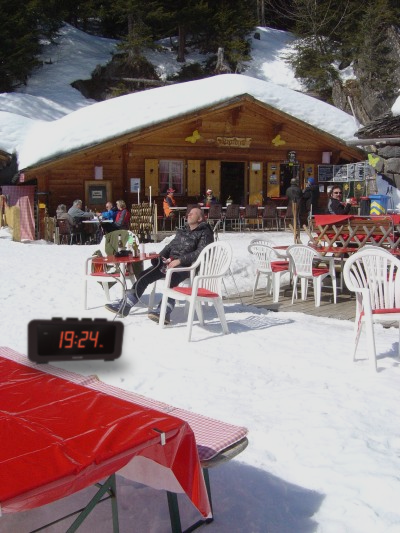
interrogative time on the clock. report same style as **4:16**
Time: **19:24**
